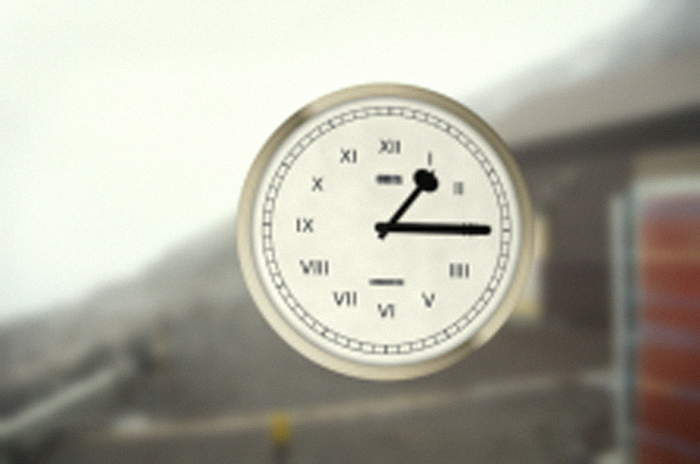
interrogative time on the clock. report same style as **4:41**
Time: **1:15**
